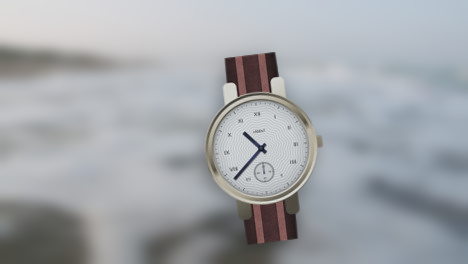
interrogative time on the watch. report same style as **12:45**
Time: **10:38**
